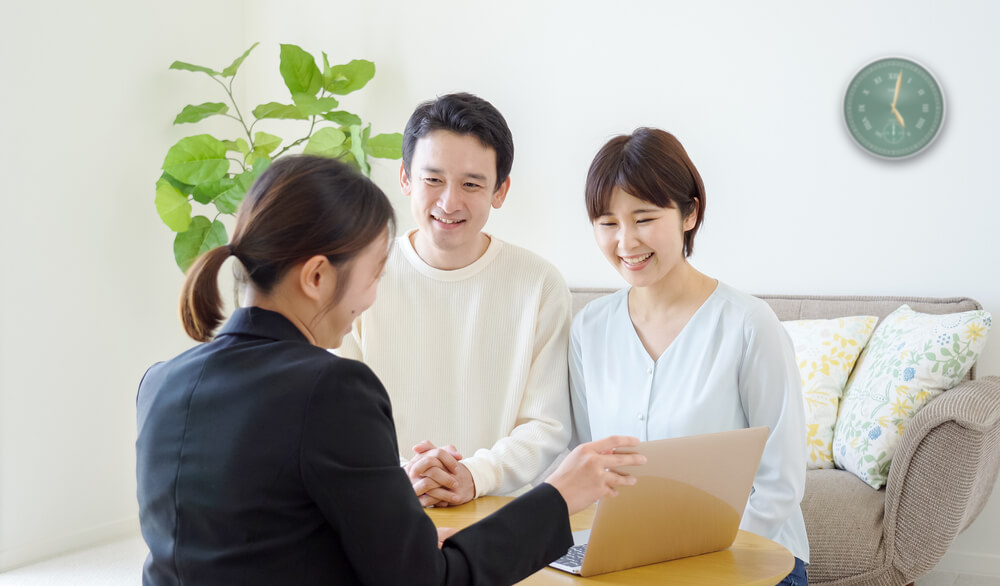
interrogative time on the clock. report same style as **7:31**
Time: **5:02**
